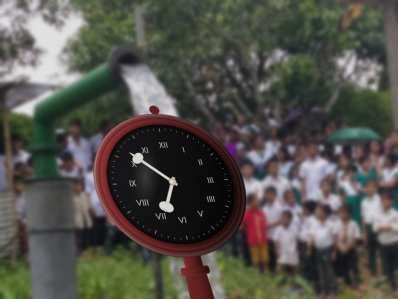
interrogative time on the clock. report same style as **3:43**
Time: **6:52**
